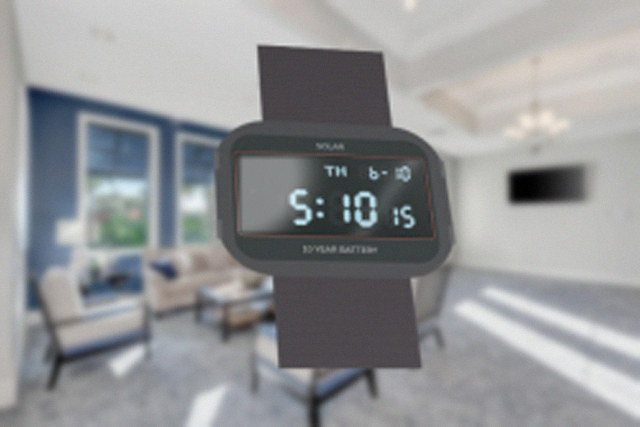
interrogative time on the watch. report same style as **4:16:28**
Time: **5:10:15**
